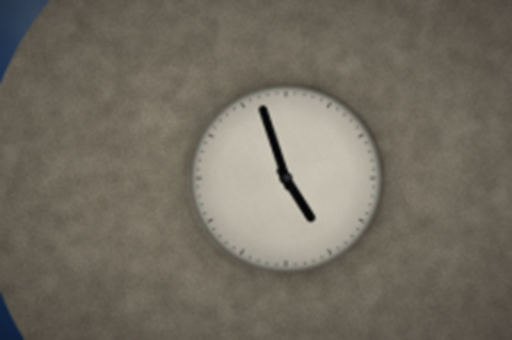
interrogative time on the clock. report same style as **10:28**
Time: **4:57**
